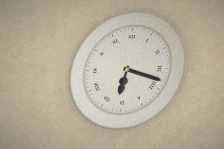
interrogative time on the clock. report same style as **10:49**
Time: **6:18**
